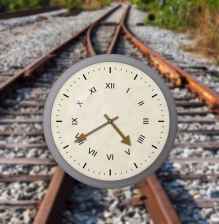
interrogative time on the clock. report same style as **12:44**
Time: **4:40**
